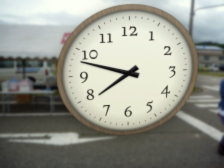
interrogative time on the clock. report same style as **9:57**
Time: **7:48**
